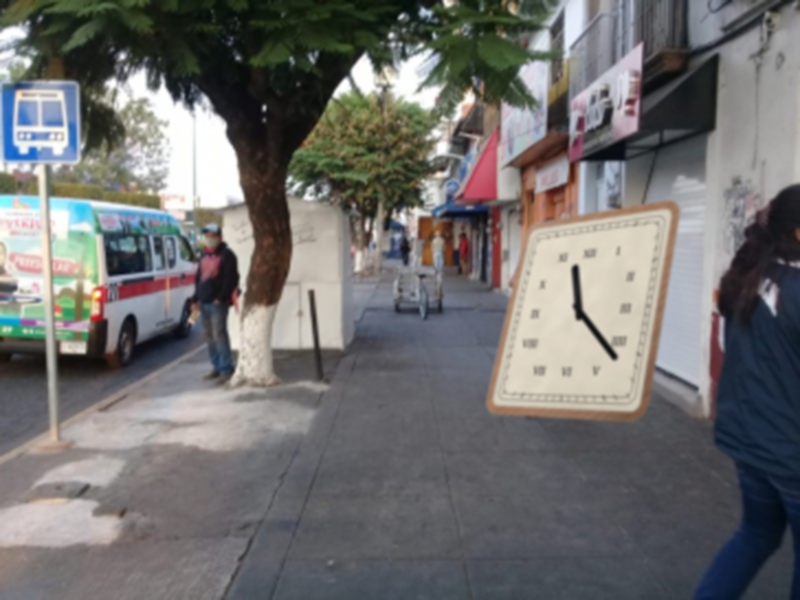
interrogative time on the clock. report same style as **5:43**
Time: **11:22**
